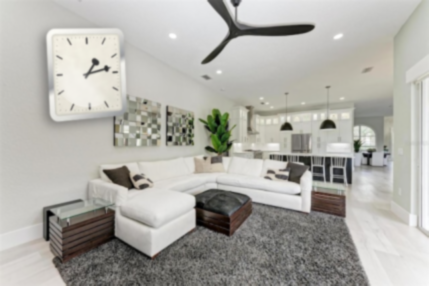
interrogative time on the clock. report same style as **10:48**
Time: **1:13**
